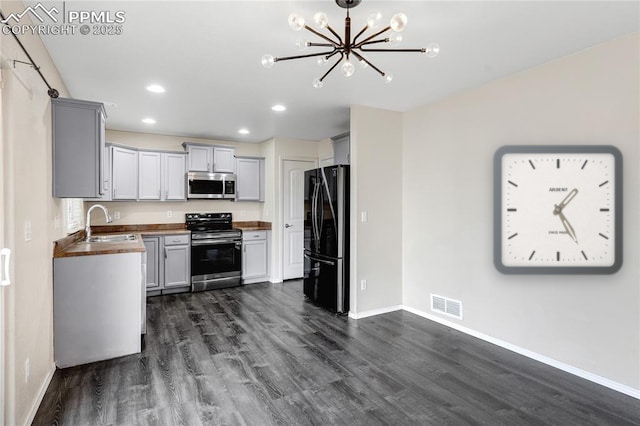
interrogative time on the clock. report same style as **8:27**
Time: **1:25**
